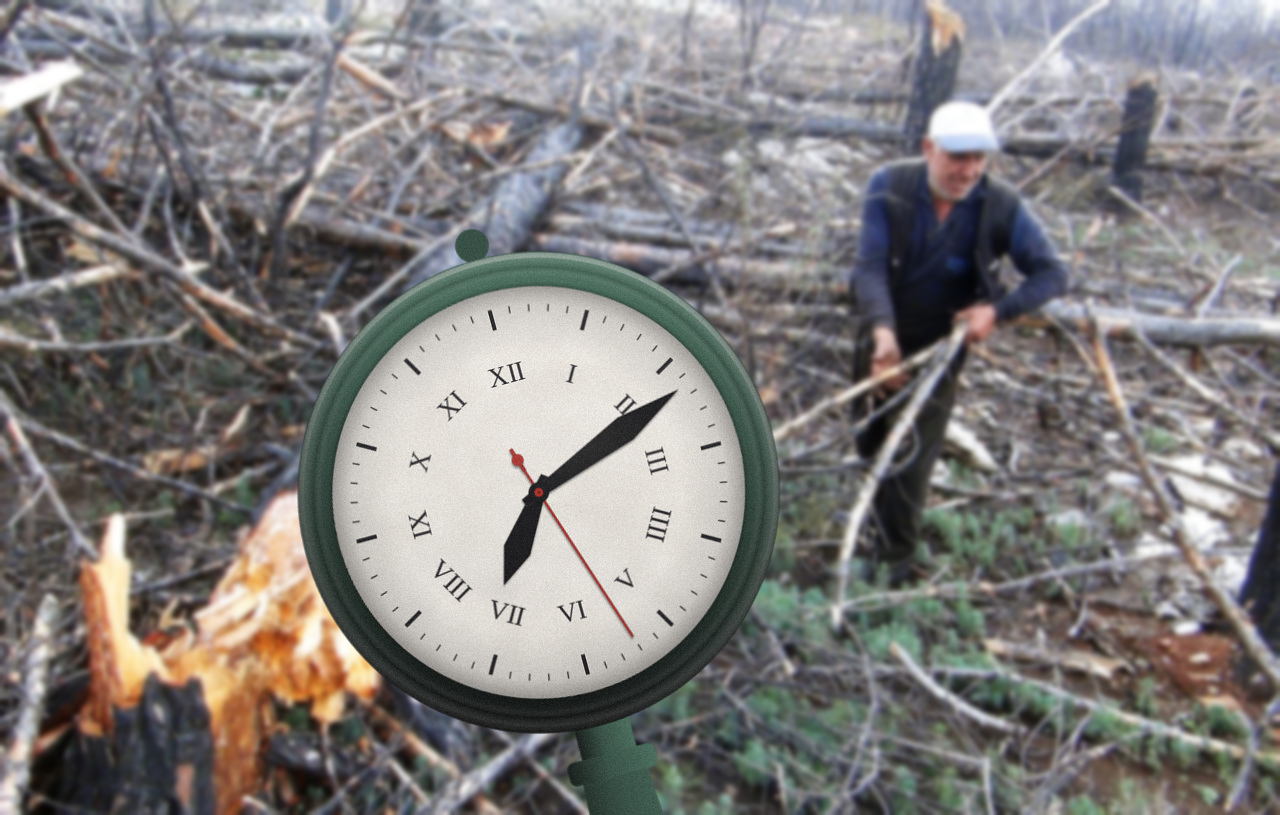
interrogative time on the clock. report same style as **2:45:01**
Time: **7:11:27**
